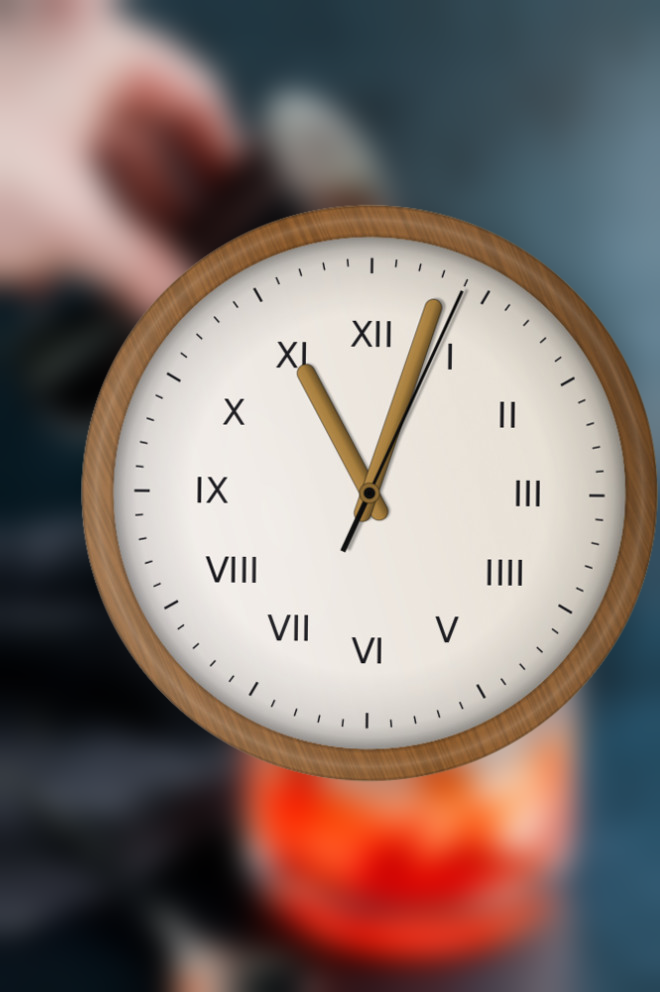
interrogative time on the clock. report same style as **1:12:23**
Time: **11:03:04**
